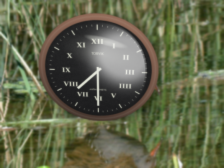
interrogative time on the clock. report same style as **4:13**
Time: **7:30**
